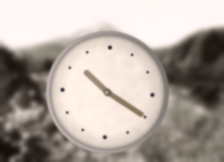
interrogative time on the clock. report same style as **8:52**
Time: **10:20**
